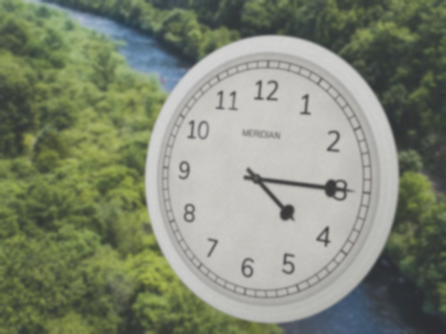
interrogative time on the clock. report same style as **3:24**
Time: **4:15**
